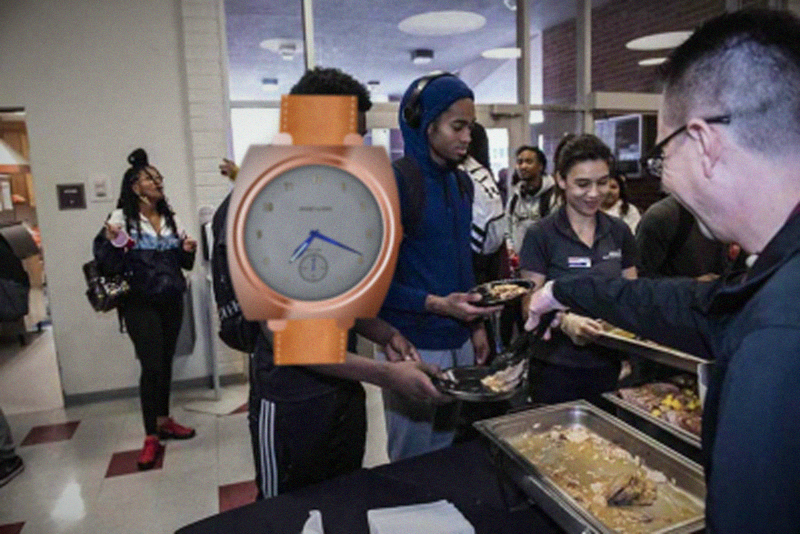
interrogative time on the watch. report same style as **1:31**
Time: **7:19**
